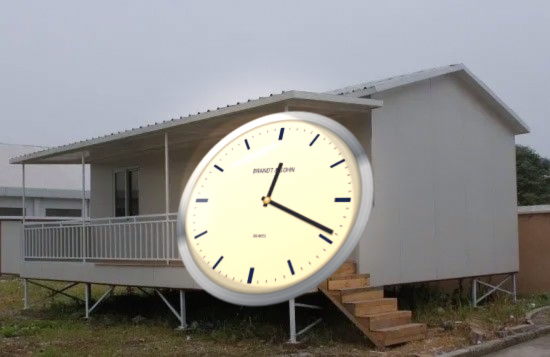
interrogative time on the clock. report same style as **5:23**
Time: **12:19**
